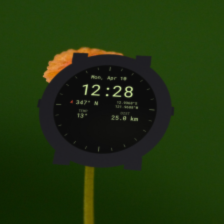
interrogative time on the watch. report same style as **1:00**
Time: **12:28**
